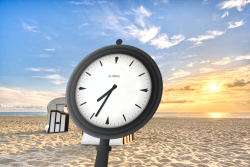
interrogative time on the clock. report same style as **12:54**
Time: **7:34**
